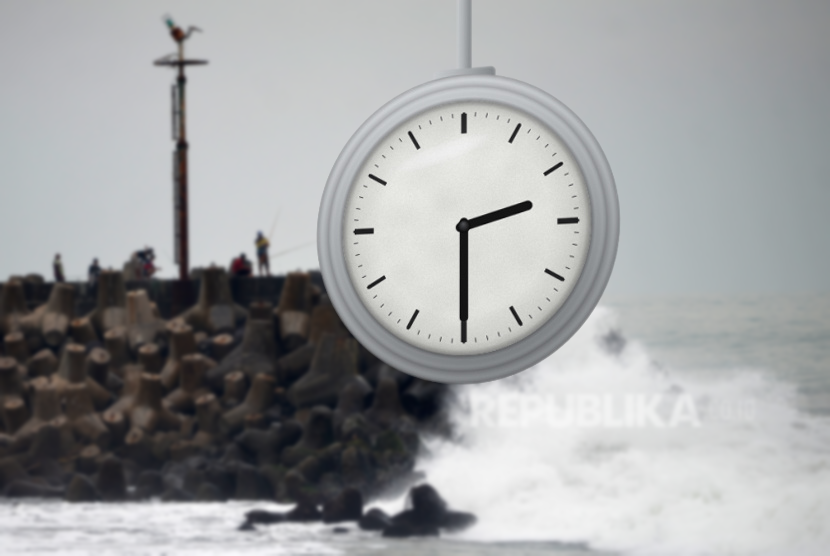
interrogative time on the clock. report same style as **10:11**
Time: **2:30**
